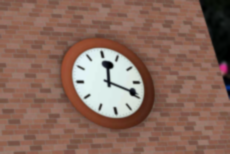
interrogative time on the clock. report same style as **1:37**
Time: **12:19**
